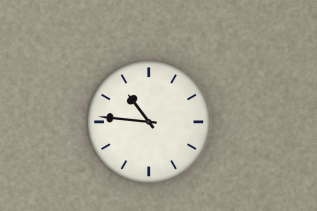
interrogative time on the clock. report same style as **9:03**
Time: **10:46**
